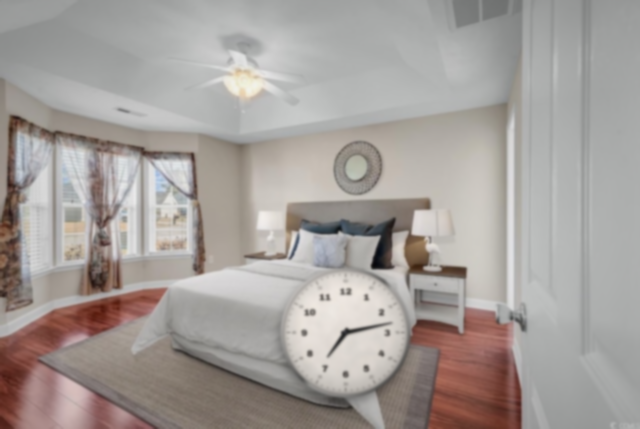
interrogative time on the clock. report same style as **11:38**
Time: **7:13**
